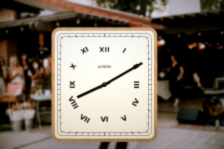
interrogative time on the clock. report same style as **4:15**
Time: **8:10**
